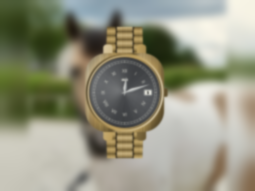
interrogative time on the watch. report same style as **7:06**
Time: **12:12**
